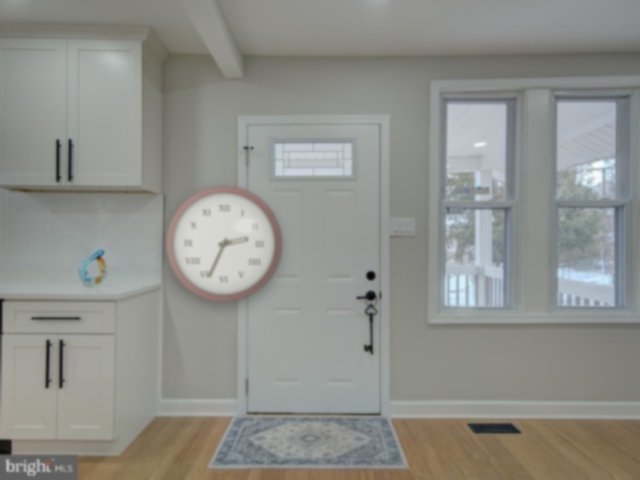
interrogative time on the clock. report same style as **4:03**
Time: **2:34**
